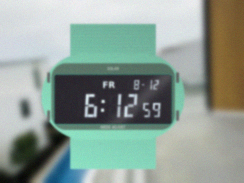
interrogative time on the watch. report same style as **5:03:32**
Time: **6:12:59**
